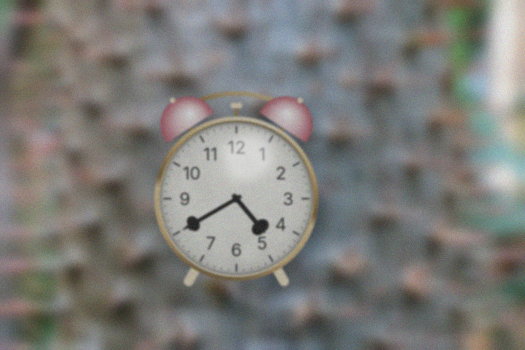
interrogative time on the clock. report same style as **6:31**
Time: **4:40**
